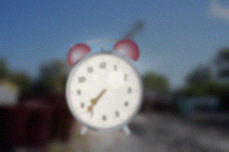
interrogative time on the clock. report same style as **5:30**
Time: **7:37**
